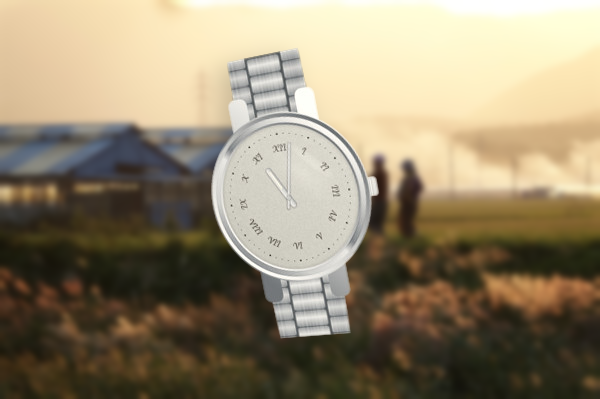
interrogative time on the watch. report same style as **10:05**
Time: **11:02**
